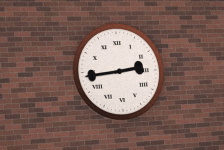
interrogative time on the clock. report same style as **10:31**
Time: **2:44**
